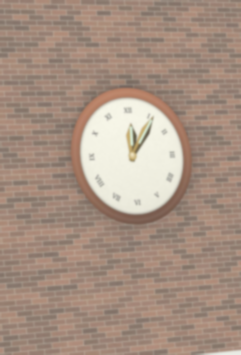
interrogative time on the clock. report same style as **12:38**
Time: **12:06**
